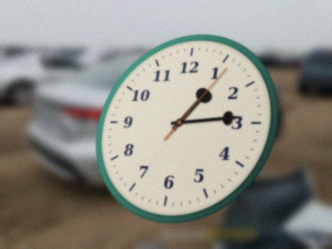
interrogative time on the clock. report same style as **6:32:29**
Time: **1:14:06**
